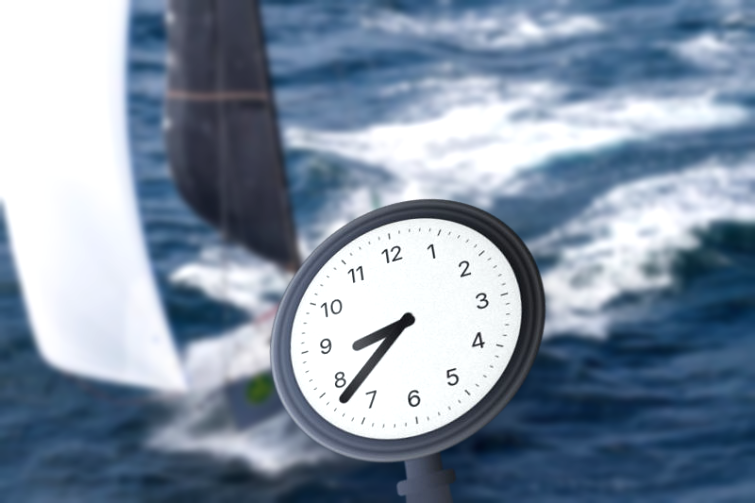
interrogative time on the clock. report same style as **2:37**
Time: **8:38**
